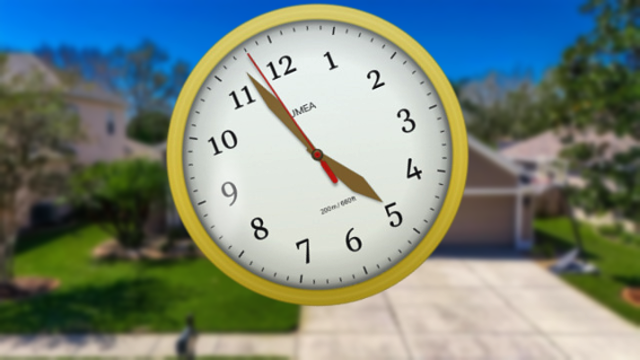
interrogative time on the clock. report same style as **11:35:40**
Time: **4:56:58**
